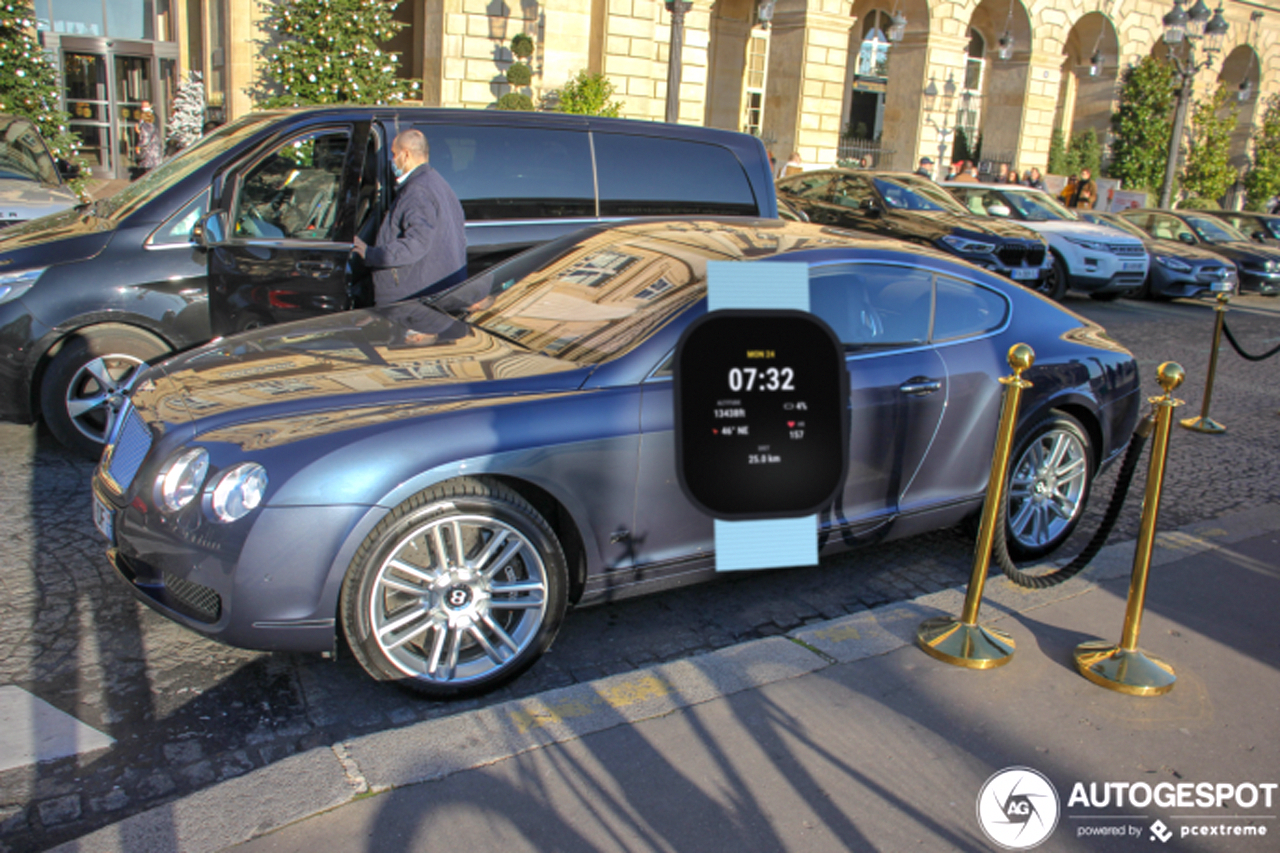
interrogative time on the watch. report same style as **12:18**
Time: **7:32**
